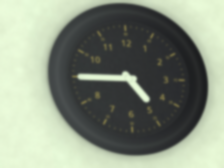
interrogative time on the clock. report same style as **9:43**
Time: **4:45**
